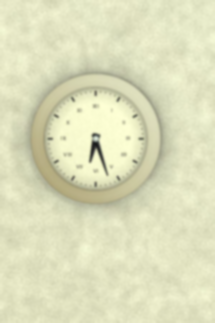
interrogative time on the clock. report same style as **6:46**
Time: **6:27**
